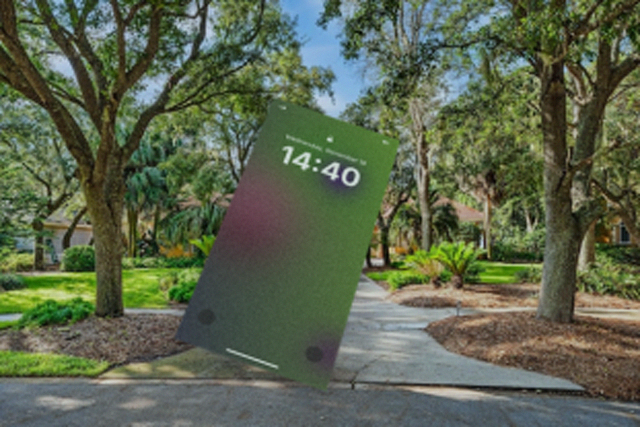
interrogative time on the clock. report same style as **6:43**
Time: **14:40**
